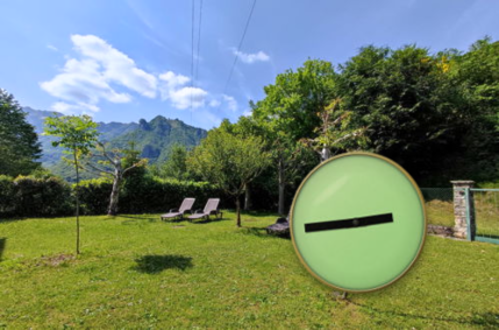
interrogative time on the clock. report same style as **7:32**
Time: **2:44**
